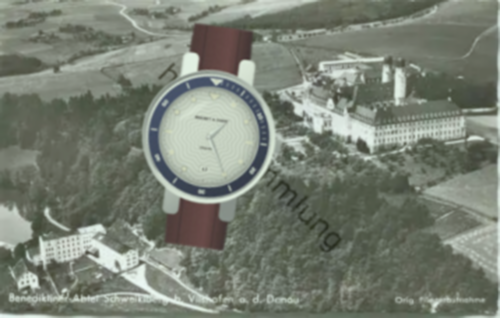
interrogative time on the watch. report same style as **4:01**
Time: **1:25**
